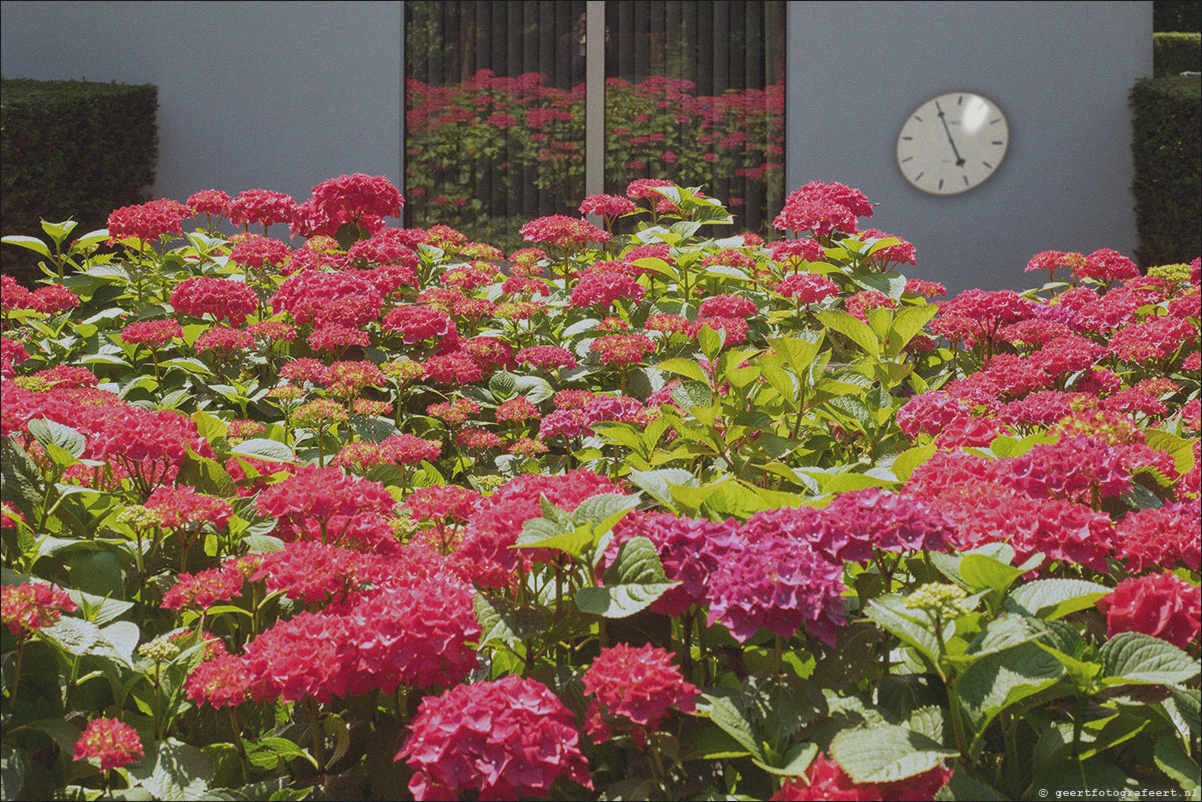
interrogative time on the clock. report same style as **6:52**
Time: **4:55**
